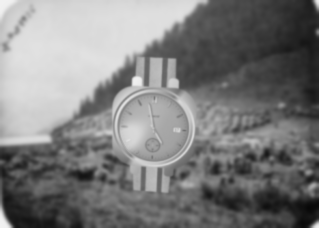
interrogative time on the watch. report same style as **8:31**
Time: **4:58**
